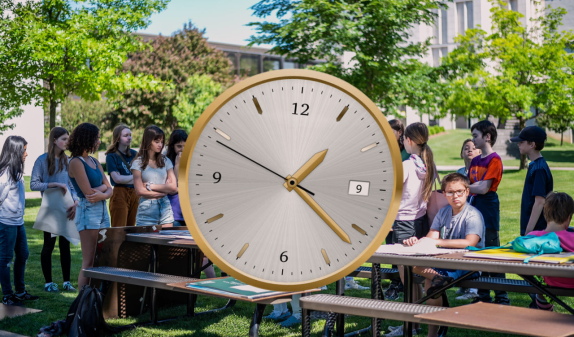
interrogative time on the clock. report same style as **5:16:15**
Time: **1:21:49**
